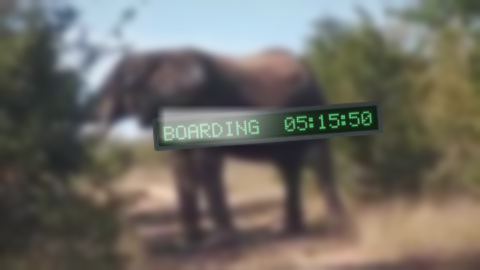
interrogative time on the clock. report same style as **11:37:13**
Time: **5:15:50**
